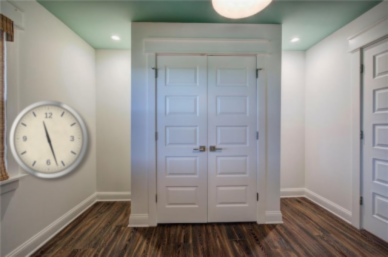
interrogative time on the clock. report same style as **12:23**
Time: **11:27**
